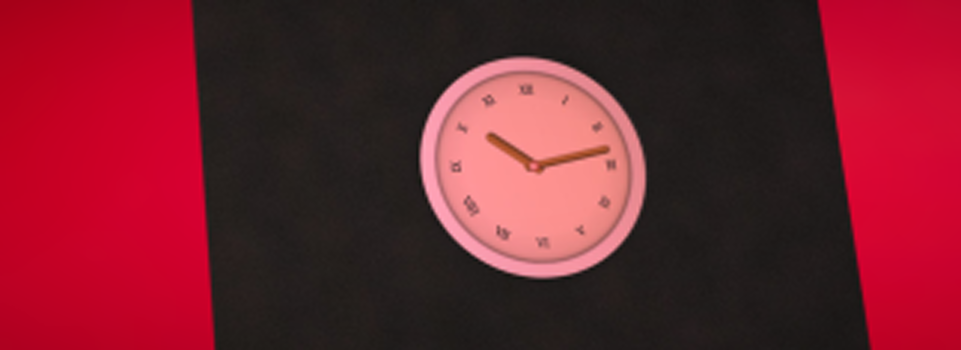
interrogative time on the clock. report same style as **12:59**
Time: **10:13**
